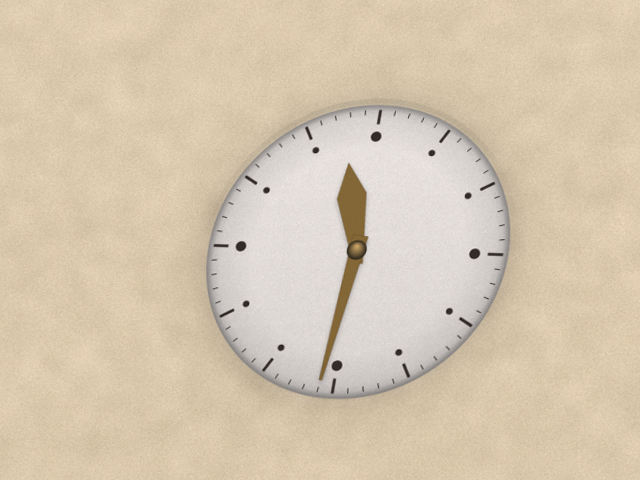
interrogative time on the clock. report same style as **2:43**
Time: **11:31**
